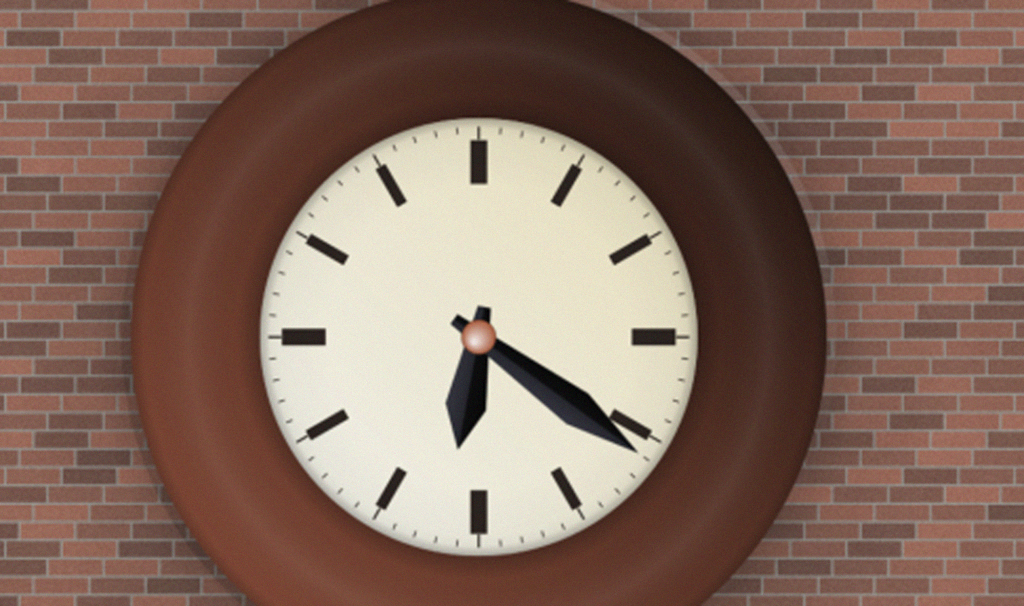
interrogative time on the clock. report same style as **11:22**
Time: **6:21**
